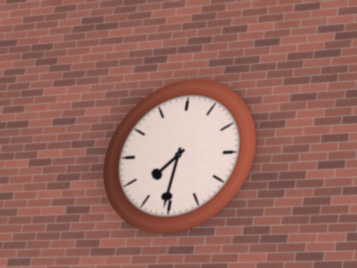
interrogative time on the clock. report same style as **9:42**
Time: **7:31**
